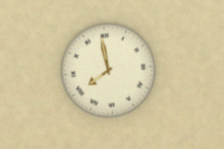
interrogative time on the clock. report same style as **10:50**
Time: **7:59**
